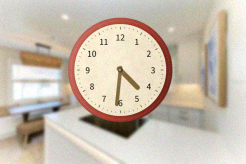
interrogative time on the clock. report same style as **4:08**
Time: **4:31**
